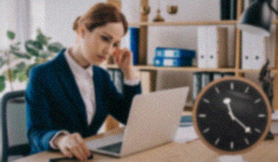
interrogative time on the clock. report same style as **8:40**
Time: **11:22**
